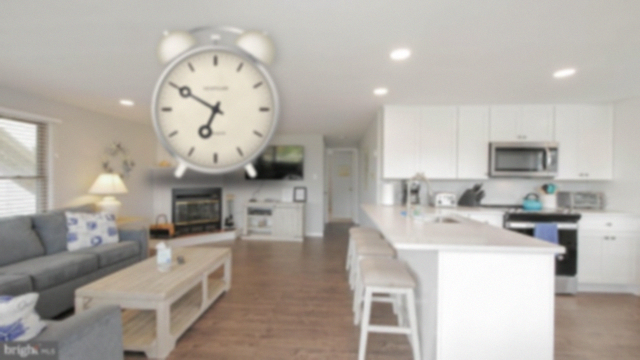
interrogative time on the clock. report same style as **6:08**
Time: **6:50**
